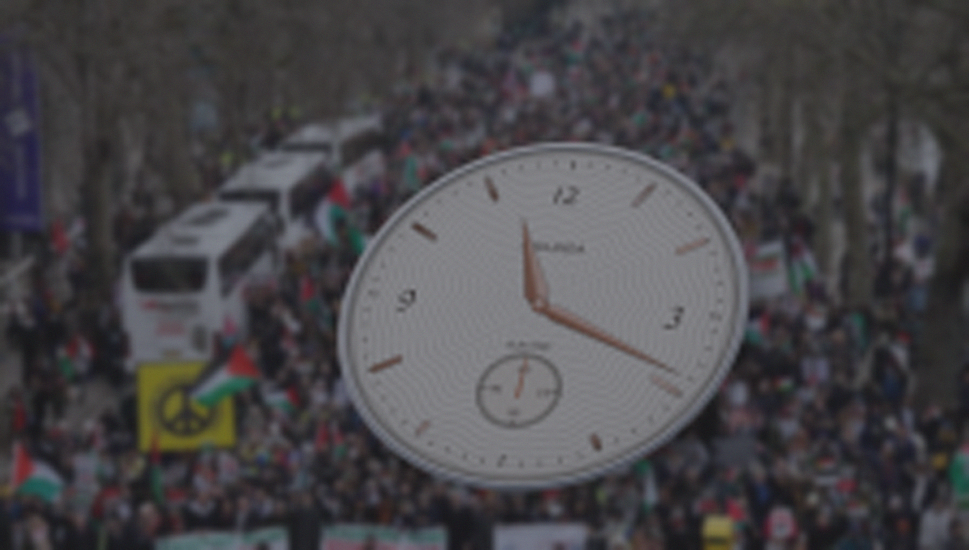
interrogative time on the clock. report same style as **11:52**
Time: **11:19**
